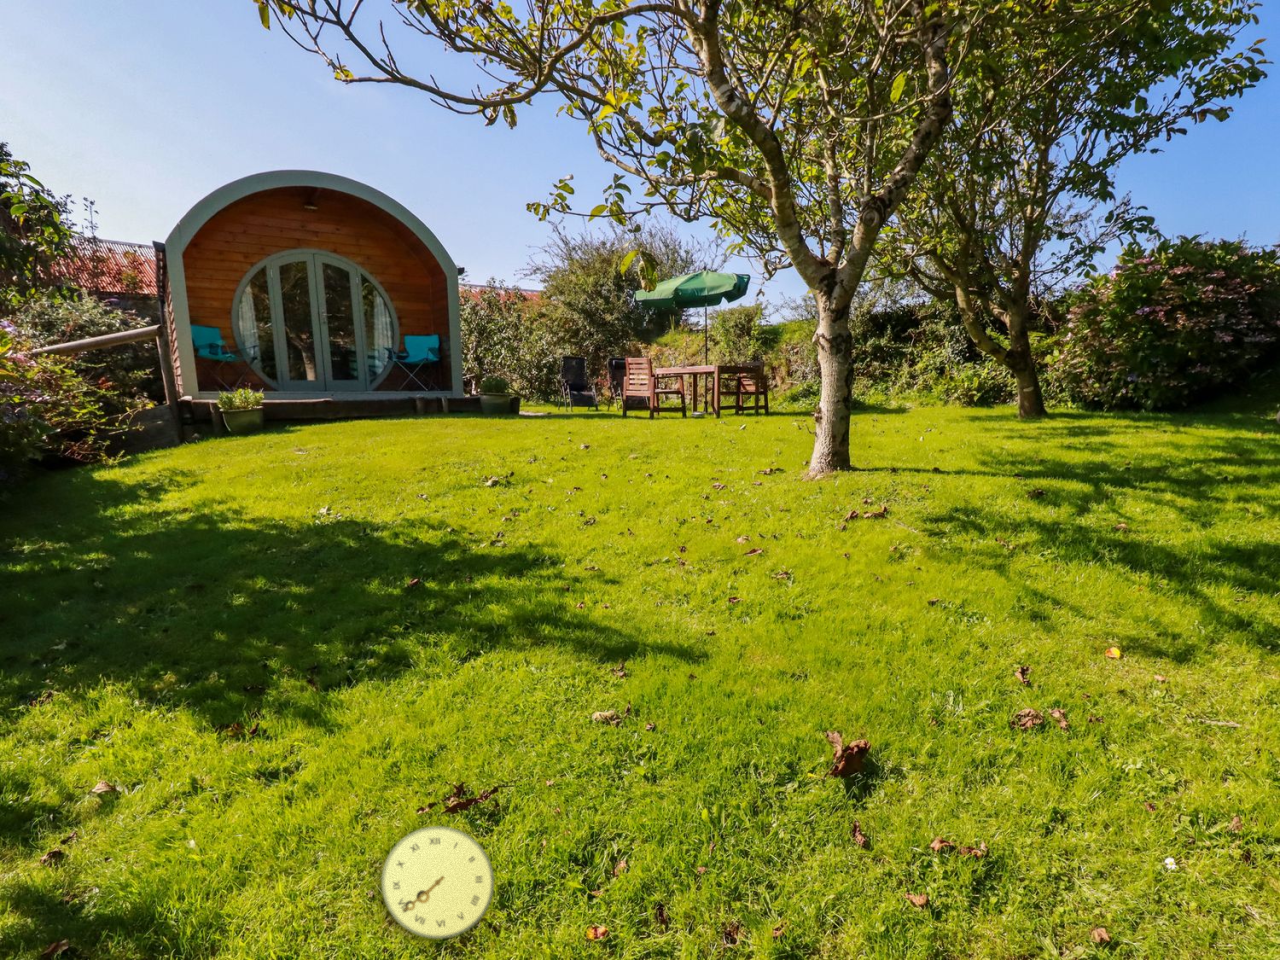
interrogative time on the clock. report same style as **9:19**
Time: **7:39**
